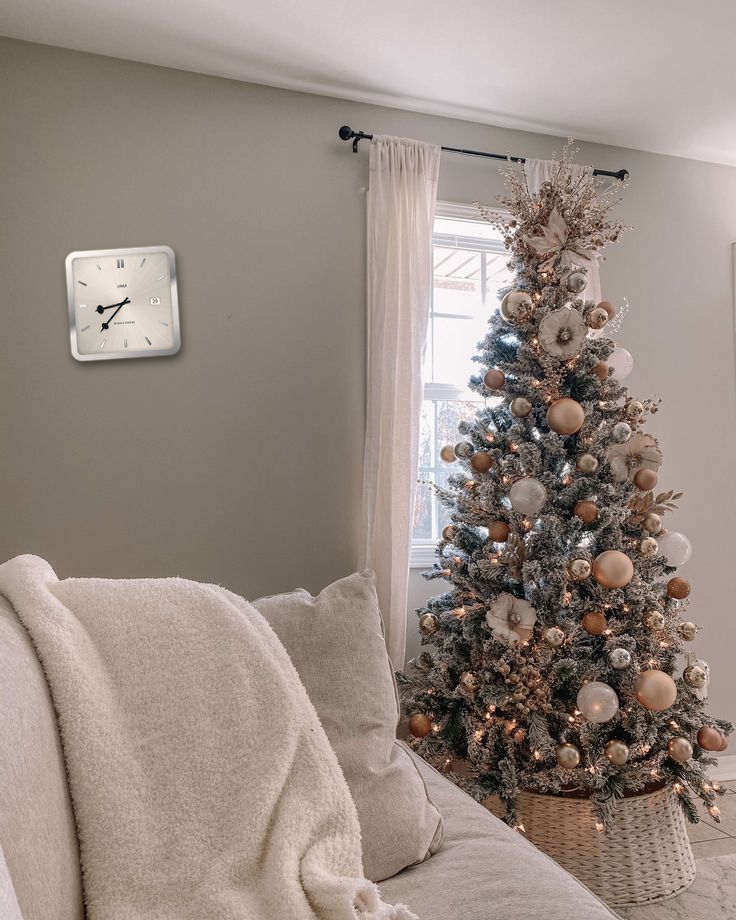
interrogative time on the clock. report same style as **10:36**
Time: **8:37**
